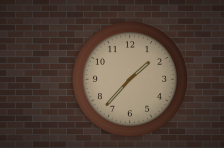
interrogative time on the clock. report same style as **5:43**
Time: **1:37**
